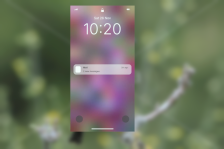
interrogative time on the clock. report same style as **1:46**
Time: **10:20**
